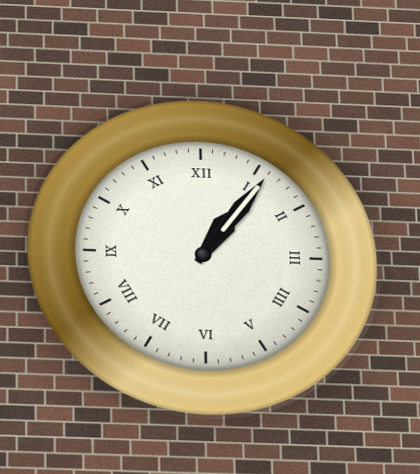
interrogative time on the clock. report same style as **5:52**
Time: **1:06**
